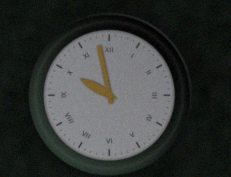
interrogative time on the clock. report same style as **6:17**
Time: **9:58**
